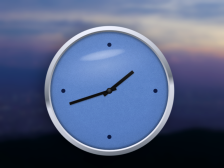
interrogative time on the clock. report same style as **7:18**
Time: **1:42**
